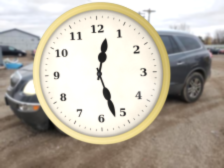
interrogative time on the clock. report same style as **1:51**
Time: **12:27**
